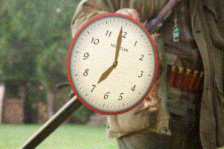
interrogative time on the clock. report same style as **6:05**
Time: **6:59**
